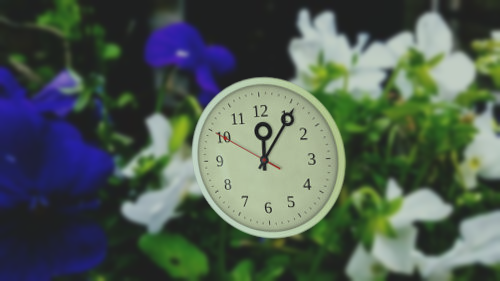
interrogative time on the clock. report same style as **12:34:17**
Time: **12:05:50**
